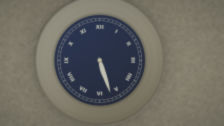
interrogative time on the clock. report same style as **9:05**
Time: **5:27**
